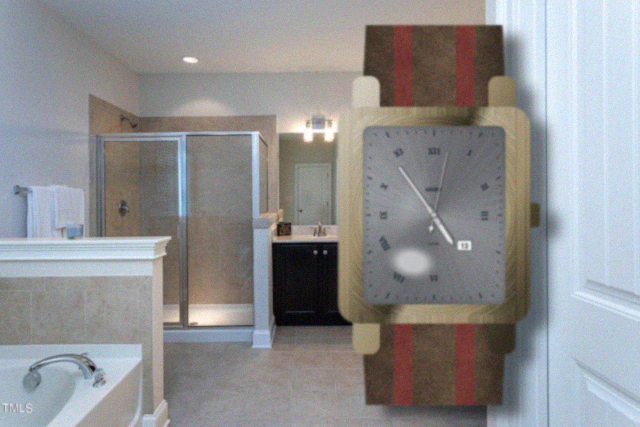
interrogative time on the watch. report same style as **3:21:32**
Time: **4:54:02**
